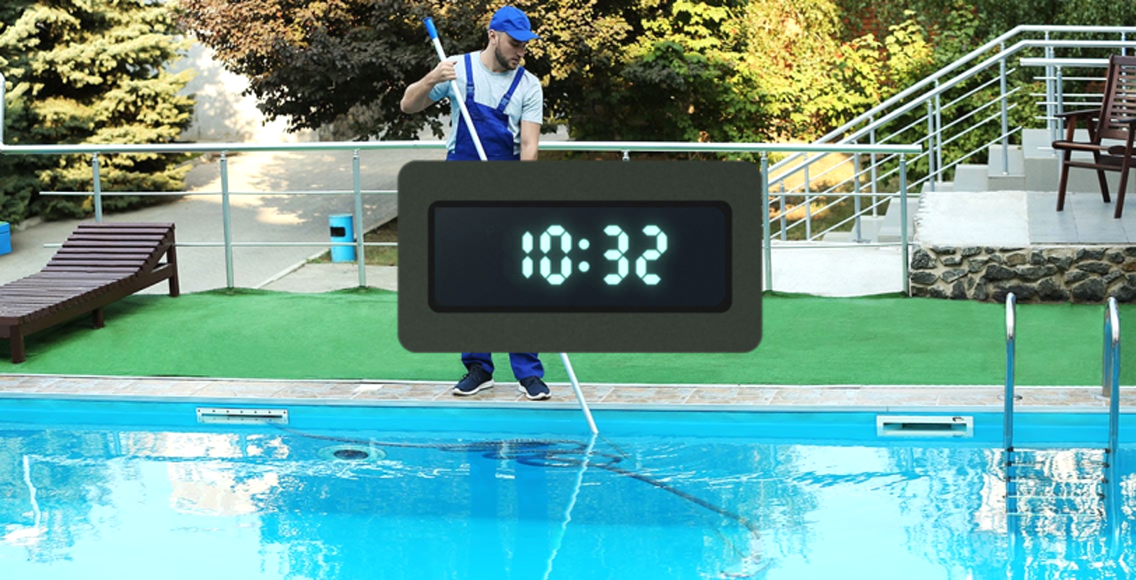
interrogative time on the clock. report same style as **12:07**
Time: **10:32**
